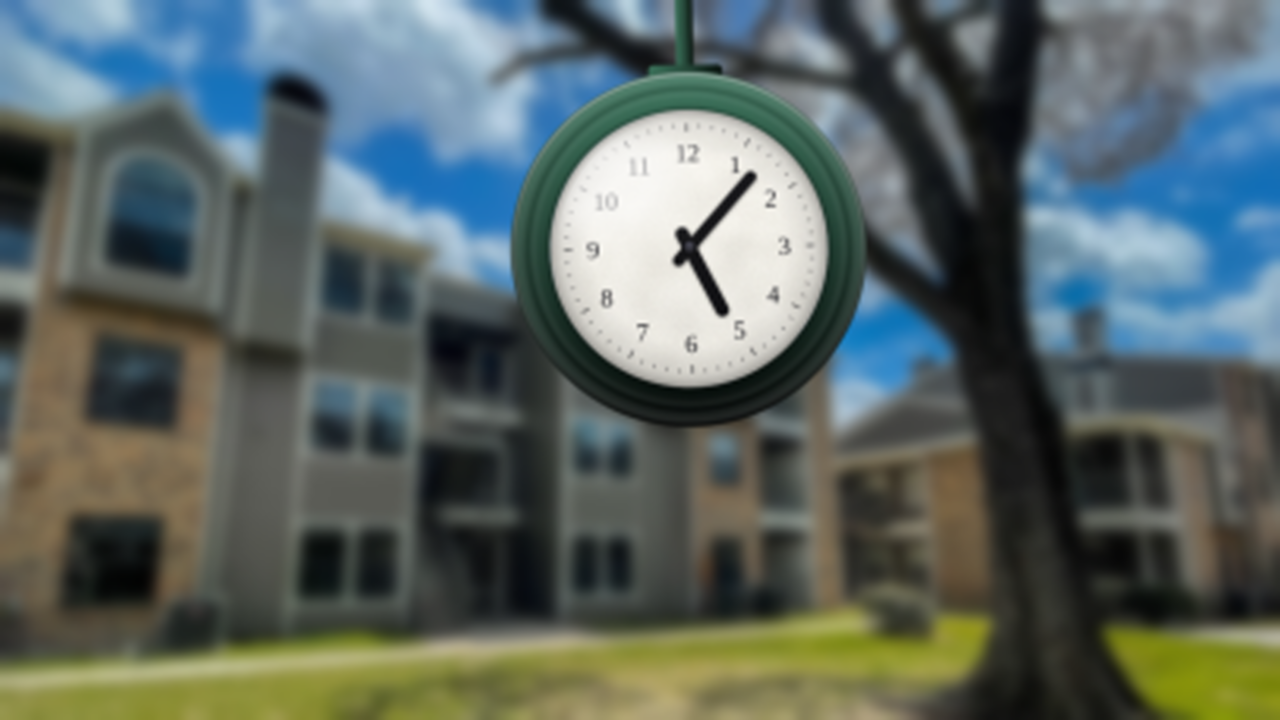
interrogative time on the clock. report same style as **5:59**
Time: **5:07**
